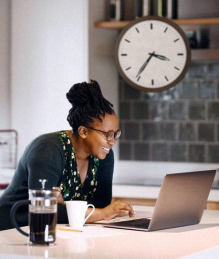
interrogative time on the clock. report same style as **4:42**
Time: **3:36**
